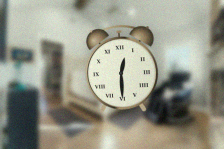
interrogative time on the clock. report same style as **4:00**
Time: **12:30**
